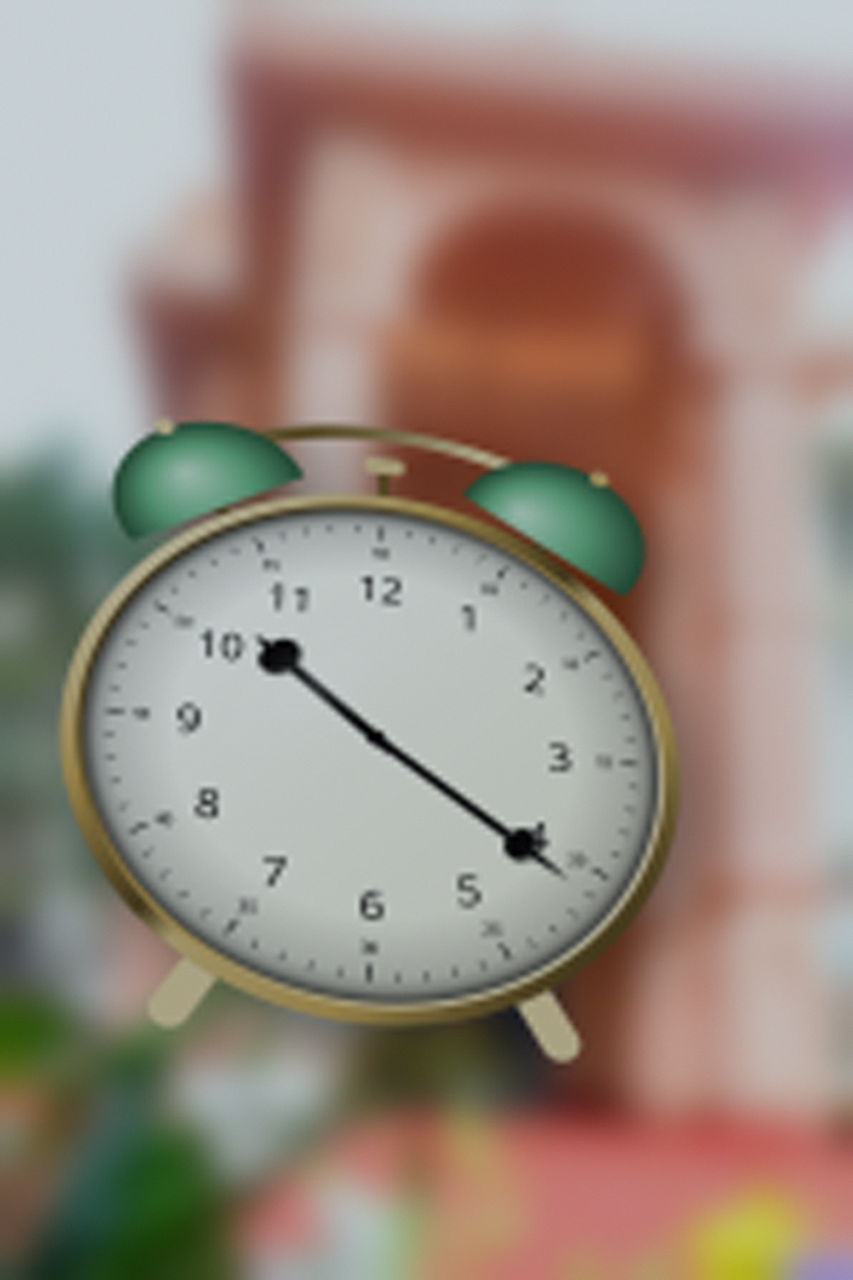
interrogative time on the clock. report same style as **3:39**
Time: **10:21**
